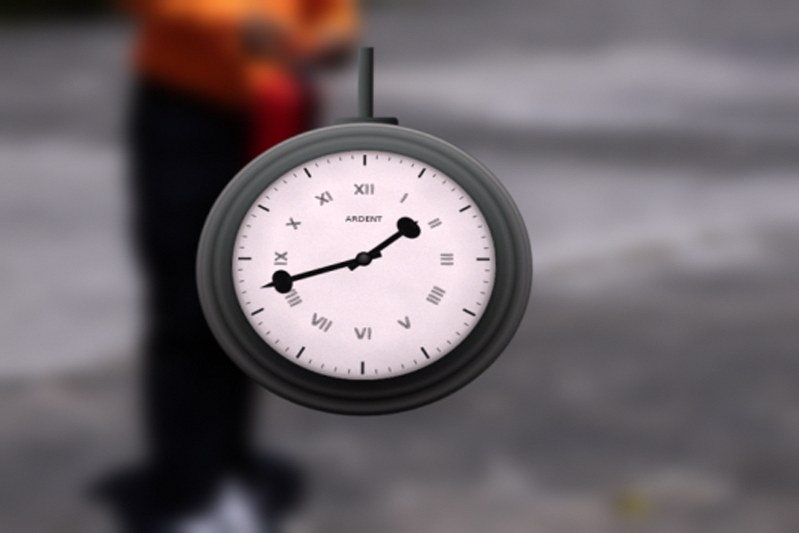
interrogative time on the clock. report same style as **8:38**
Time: **1:42**
